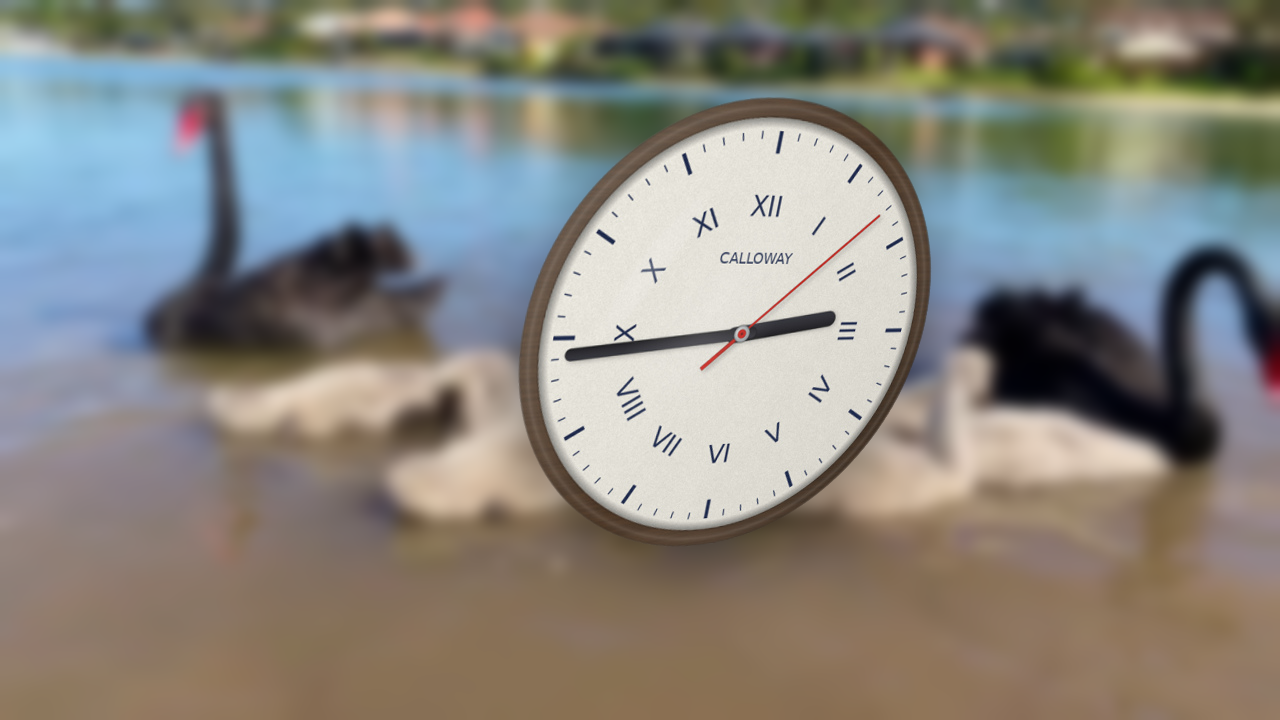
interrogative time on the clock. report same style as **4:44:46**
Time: **2:44:08**
